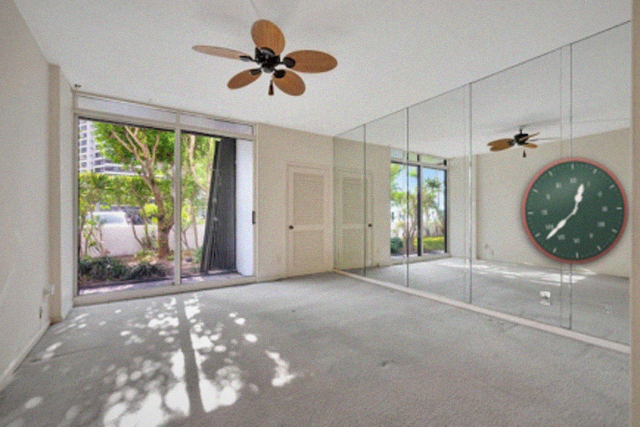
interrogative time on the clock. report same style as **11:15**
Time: **12:38**
